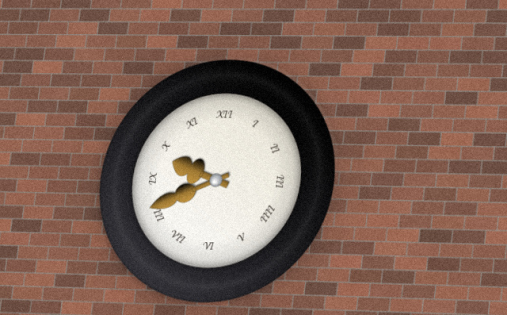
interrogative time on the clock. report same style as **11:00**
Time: **9:41**
